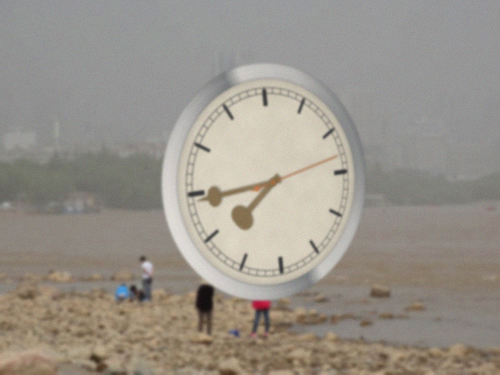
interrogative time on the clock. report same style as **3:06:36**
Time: **7:44:13**
